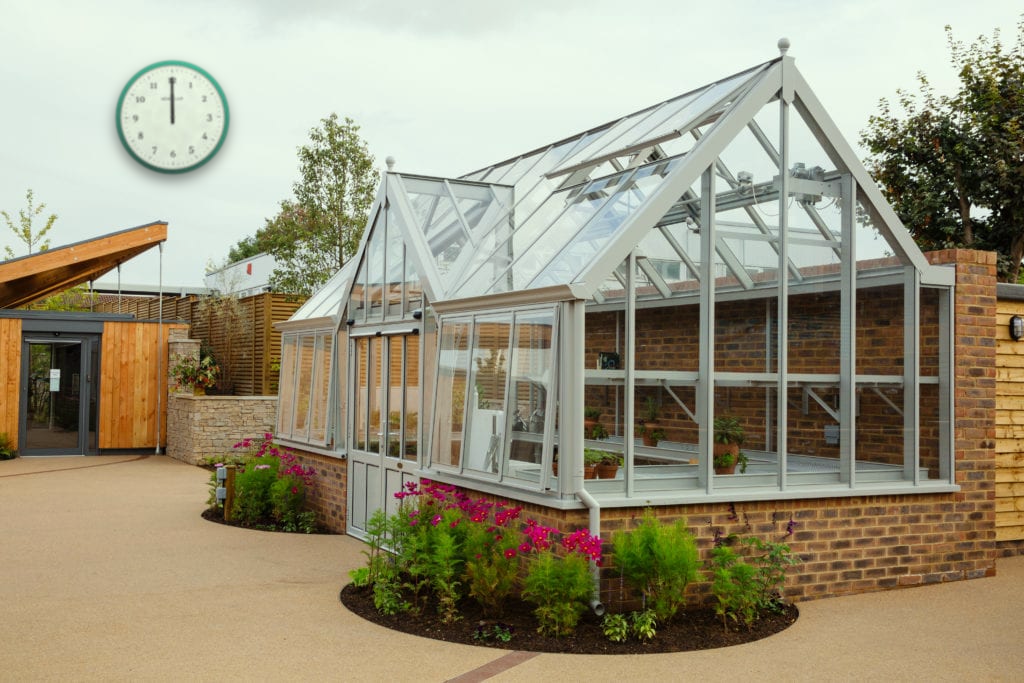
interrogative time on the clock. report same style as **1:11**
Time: **12:00**
